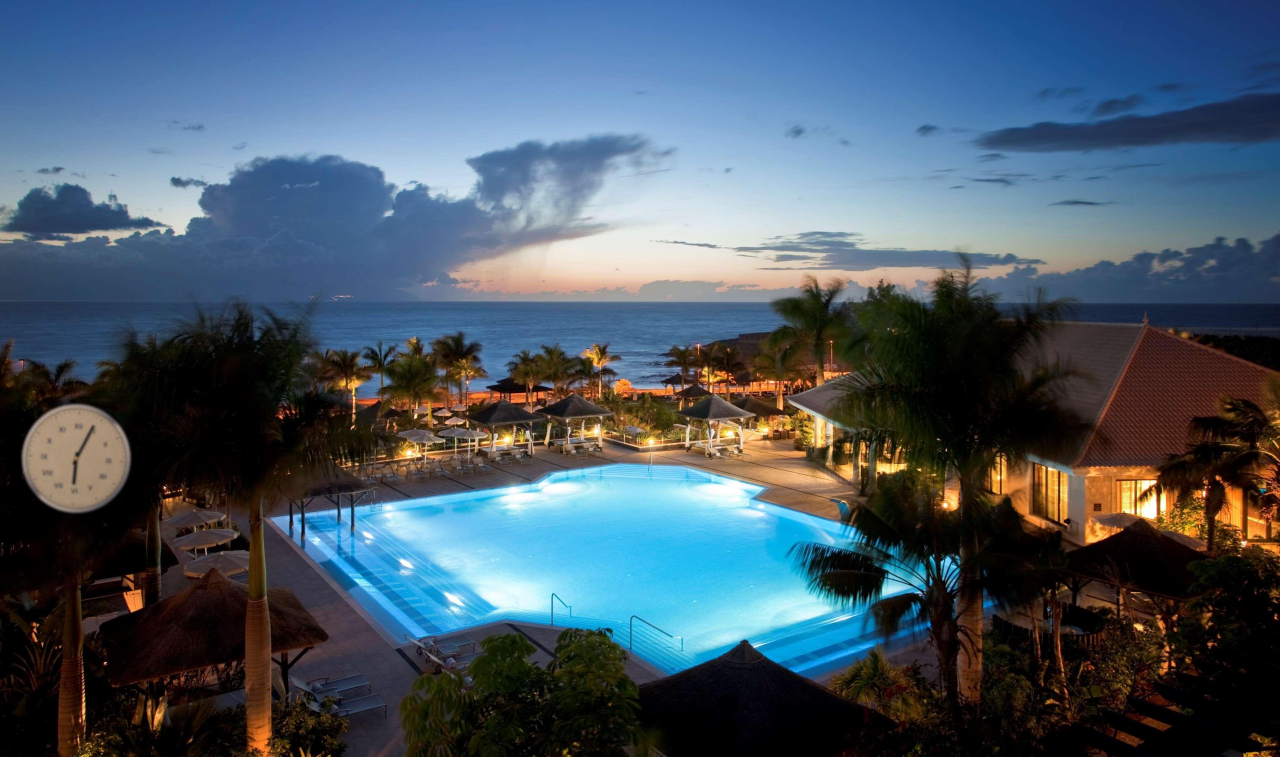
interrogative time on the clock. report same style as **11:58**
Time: **6:04**
